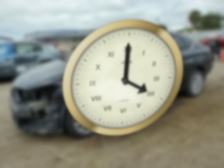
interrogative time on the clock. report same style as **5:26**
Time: **4:00**
